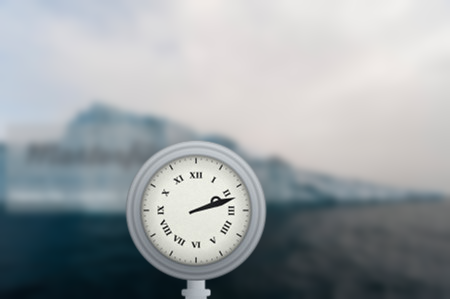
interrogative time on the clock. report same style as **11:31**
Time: **2:12**
